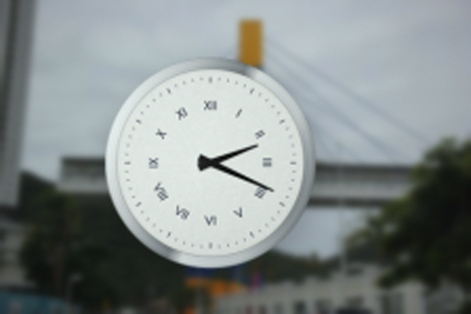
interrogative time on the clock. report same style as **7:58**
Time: **2:19**
